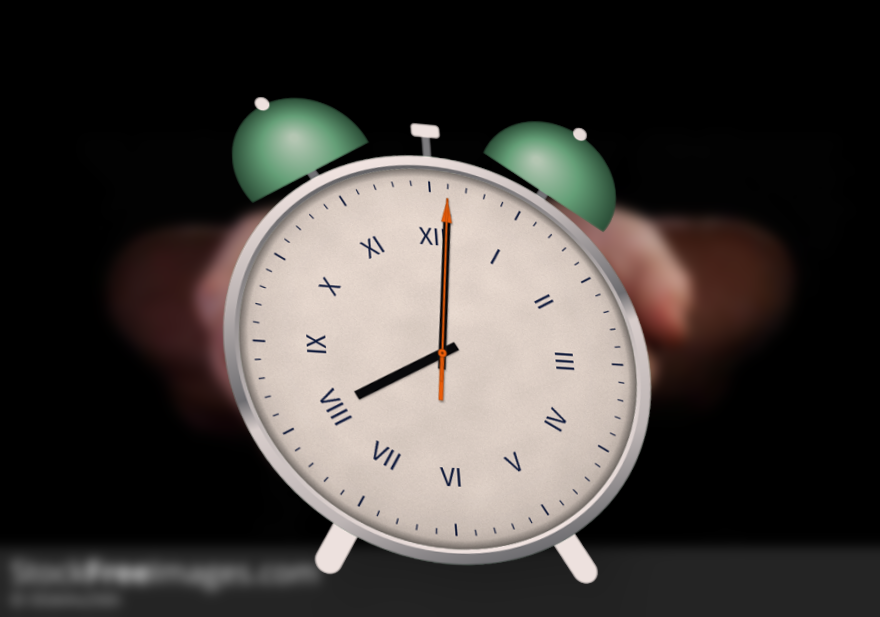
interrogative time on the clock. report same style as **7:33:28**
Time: **8:01:01**
